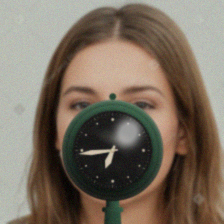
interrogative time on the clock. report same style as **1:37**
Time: **6:44**
